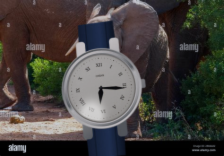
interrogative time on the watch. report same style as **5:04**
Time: **6:16**
